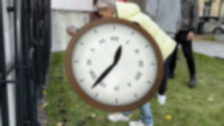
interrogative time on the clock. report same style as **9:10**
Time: **12:37**
